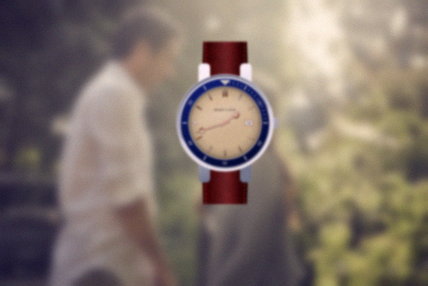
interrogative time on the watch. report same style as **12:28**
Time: **1:42**
